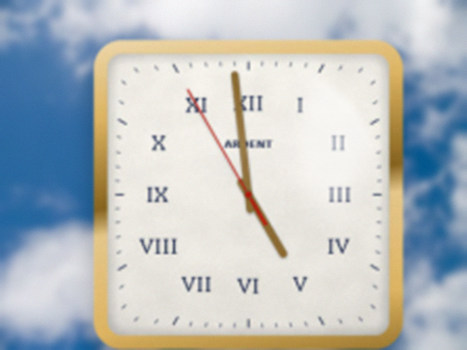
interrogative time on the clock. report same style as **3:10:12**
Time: **4:58:55**
